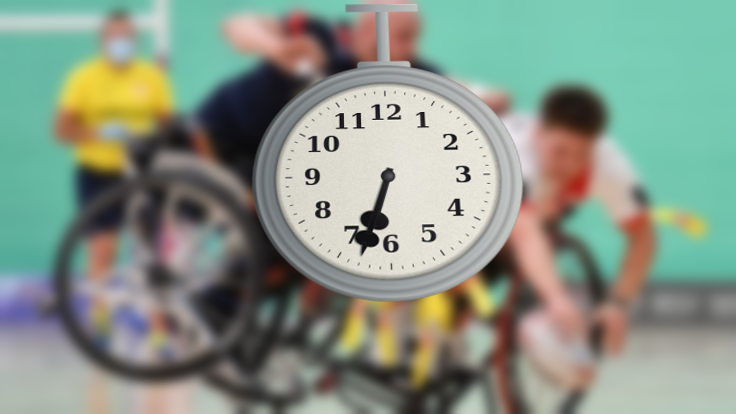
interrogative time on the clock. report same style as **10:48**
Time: **6:33**
